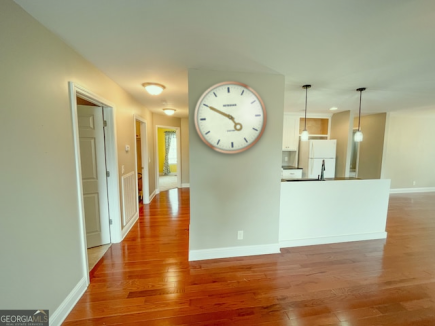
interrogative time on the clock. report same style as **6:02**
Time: **4:50**
